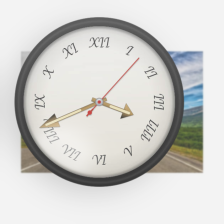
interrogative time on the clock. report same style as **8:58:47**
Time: **3:41:07**
